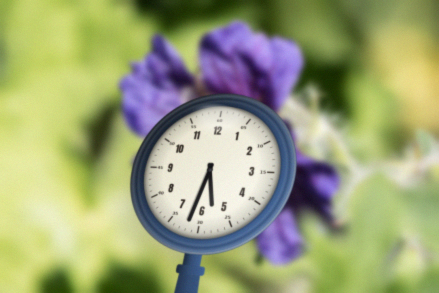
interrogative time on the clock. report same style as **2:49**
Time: **5:32**
